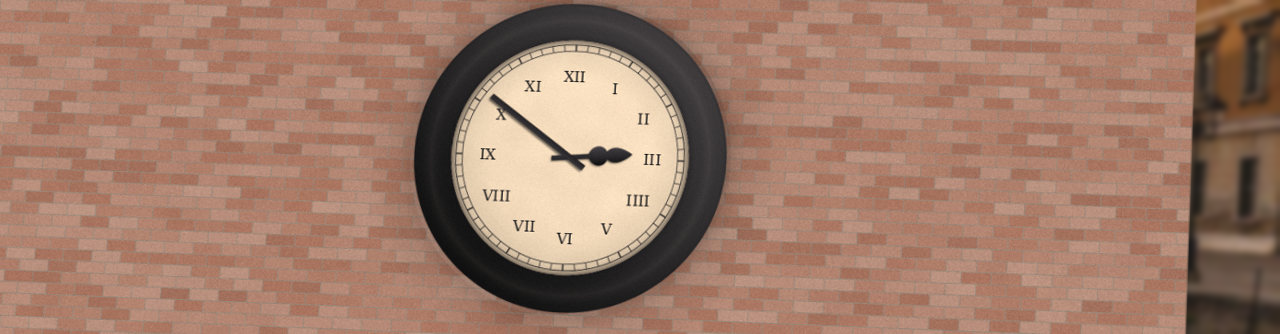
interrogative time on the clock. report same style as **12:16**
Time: **2:51**
